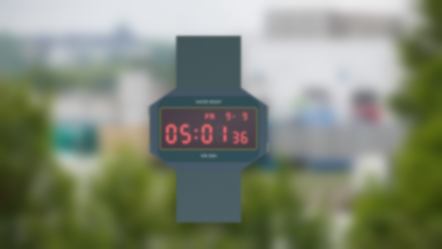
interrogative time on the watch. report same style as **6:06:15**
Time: **5:01:36**
